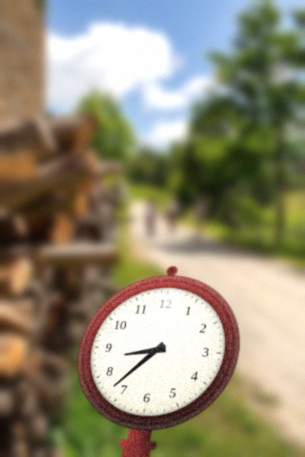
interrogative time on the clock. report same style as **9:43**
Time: **8:37**
